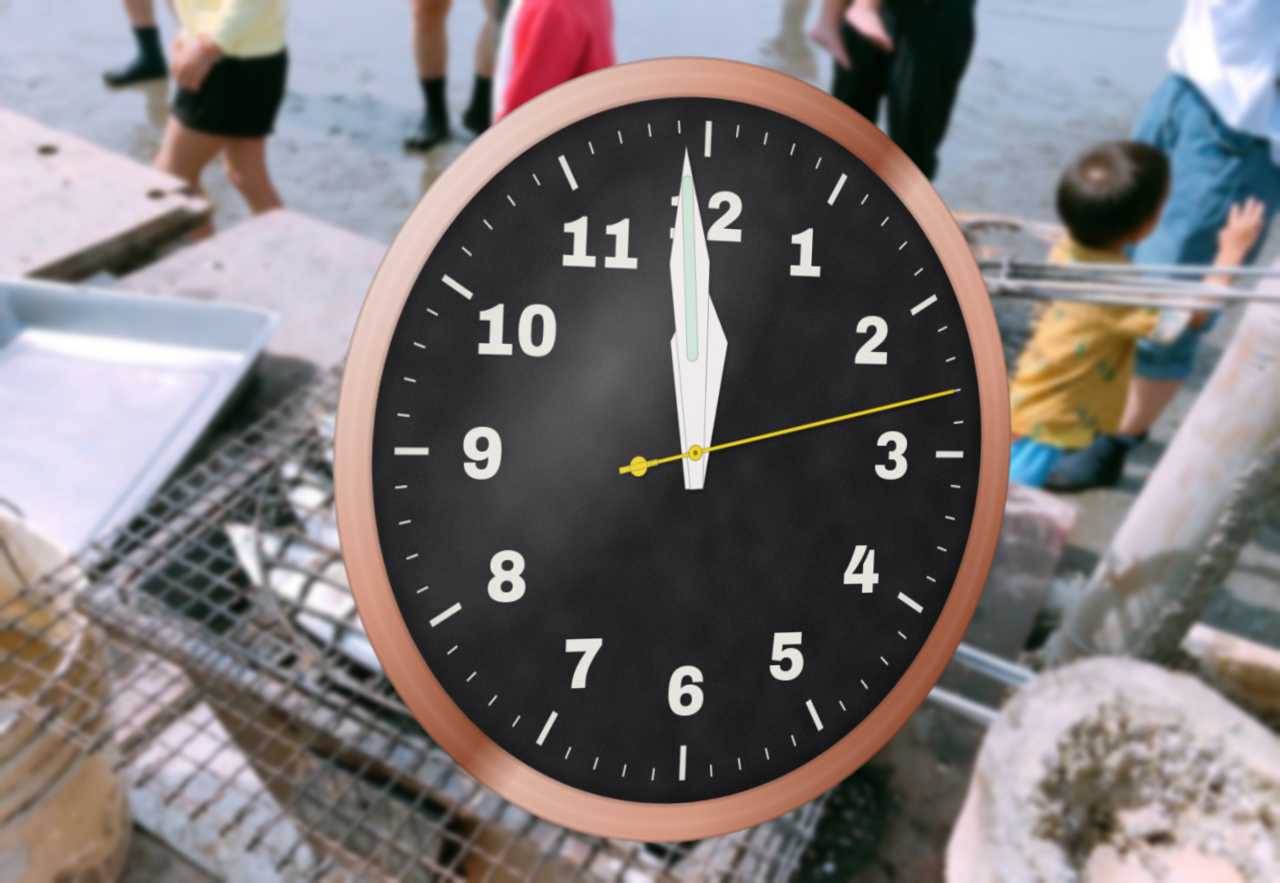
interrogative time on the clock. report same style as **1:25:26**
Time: **11:59:13**
